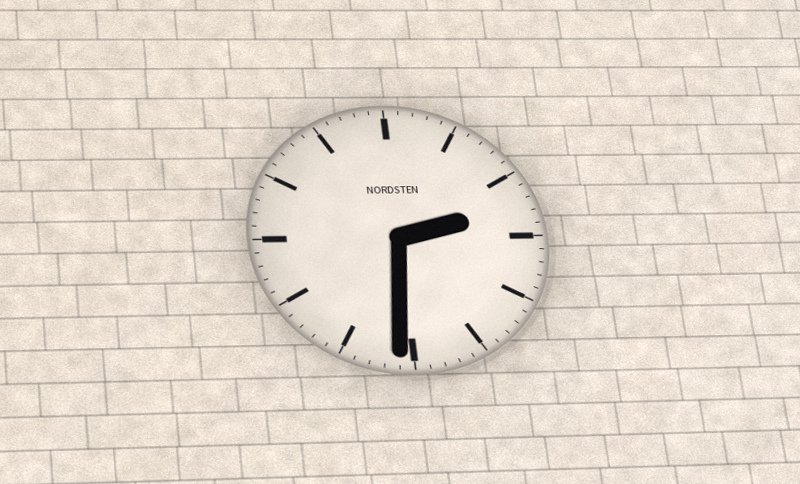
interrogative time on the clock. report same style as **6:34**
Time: **2:31**
